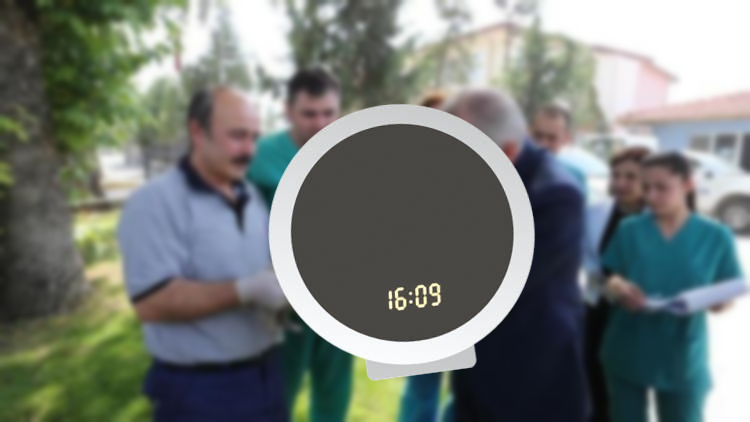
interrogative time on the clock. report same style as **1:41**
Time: **16:09**
